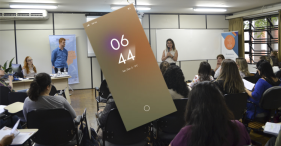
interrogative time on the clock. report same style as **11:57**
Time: **6:44**
